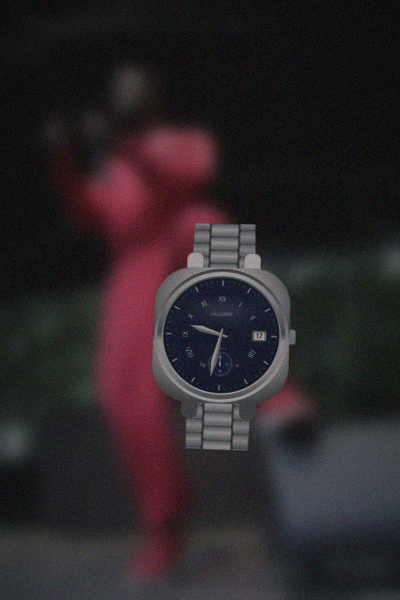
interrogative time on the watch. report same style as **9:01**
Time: **9:32**
